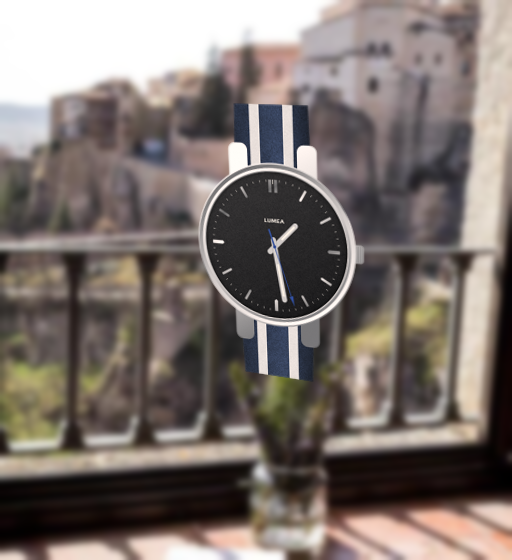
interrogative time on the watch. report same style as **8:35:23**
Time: **1:28:27**
